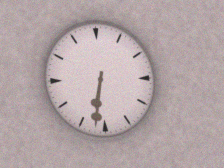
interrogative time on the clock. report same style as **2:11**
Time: **6:32**
